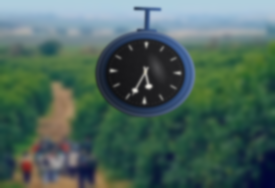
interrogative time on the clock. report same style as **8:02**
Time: **5:34**
